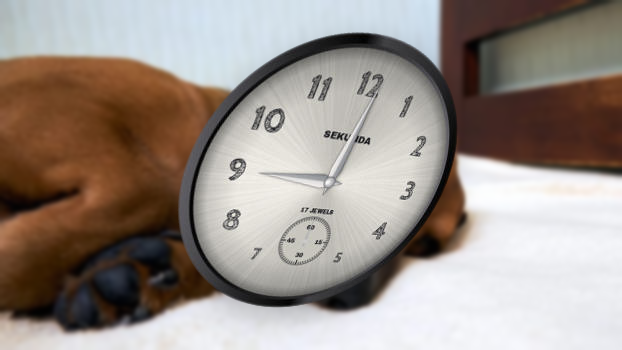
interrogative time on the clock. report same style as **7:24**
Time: **9:01**
